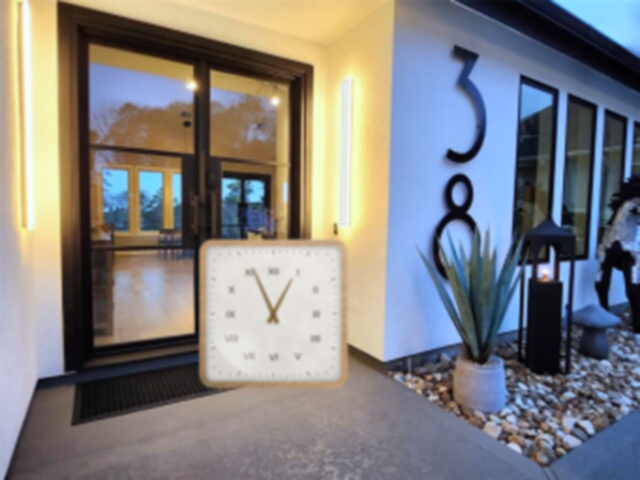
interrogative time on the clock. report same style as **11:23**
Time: **12:56**
